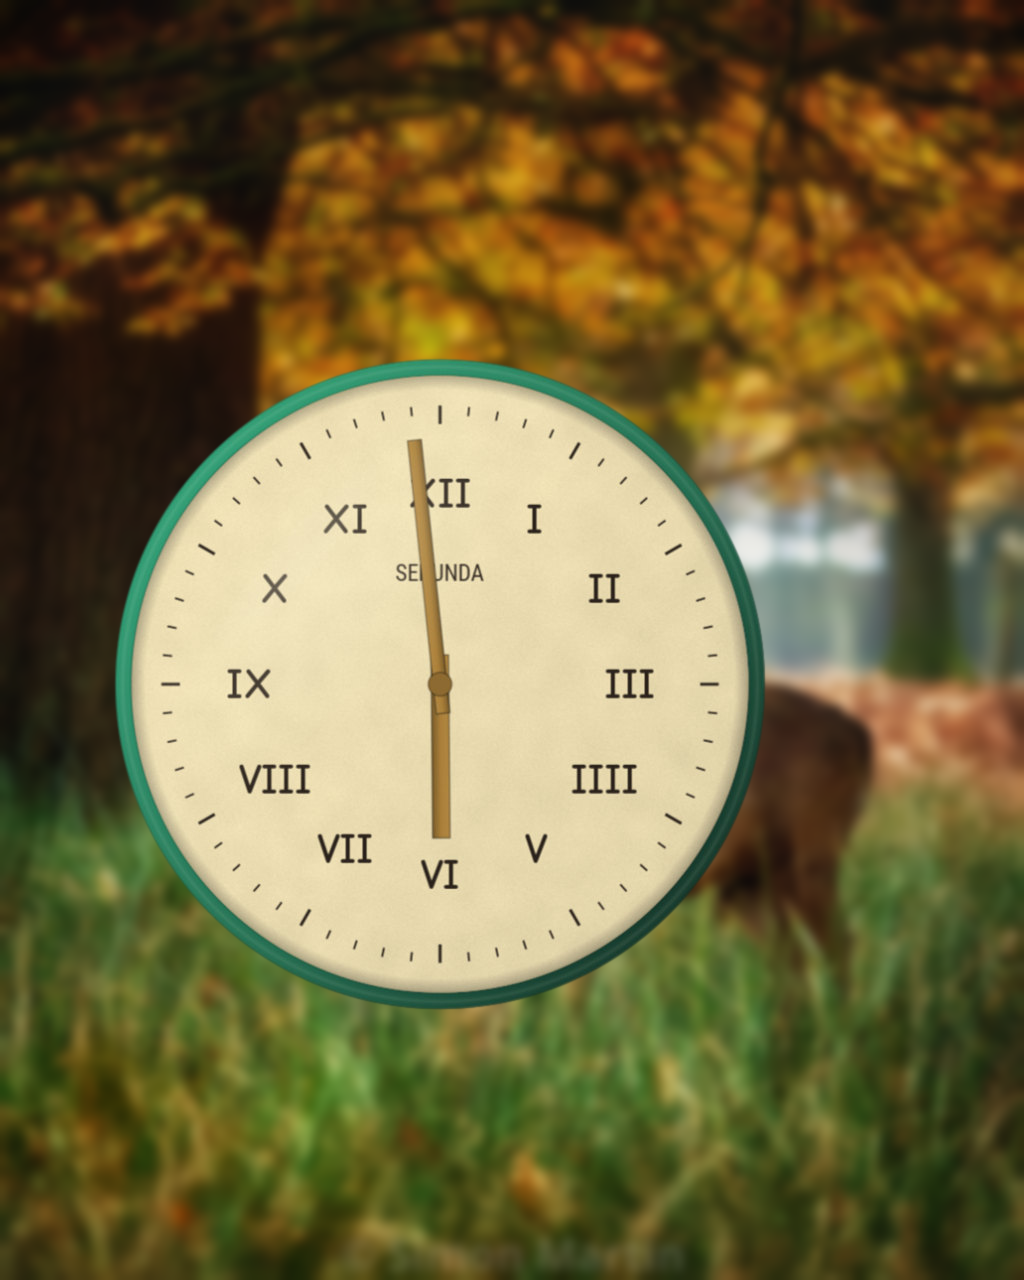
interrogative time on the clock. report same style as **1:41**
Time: **5:59**
